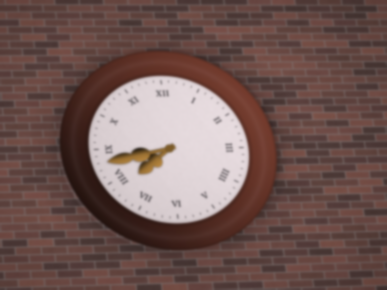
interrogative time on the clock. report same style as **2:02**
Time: **7:43**
